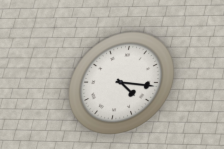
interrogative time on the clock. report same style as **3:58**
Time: **4:16**
